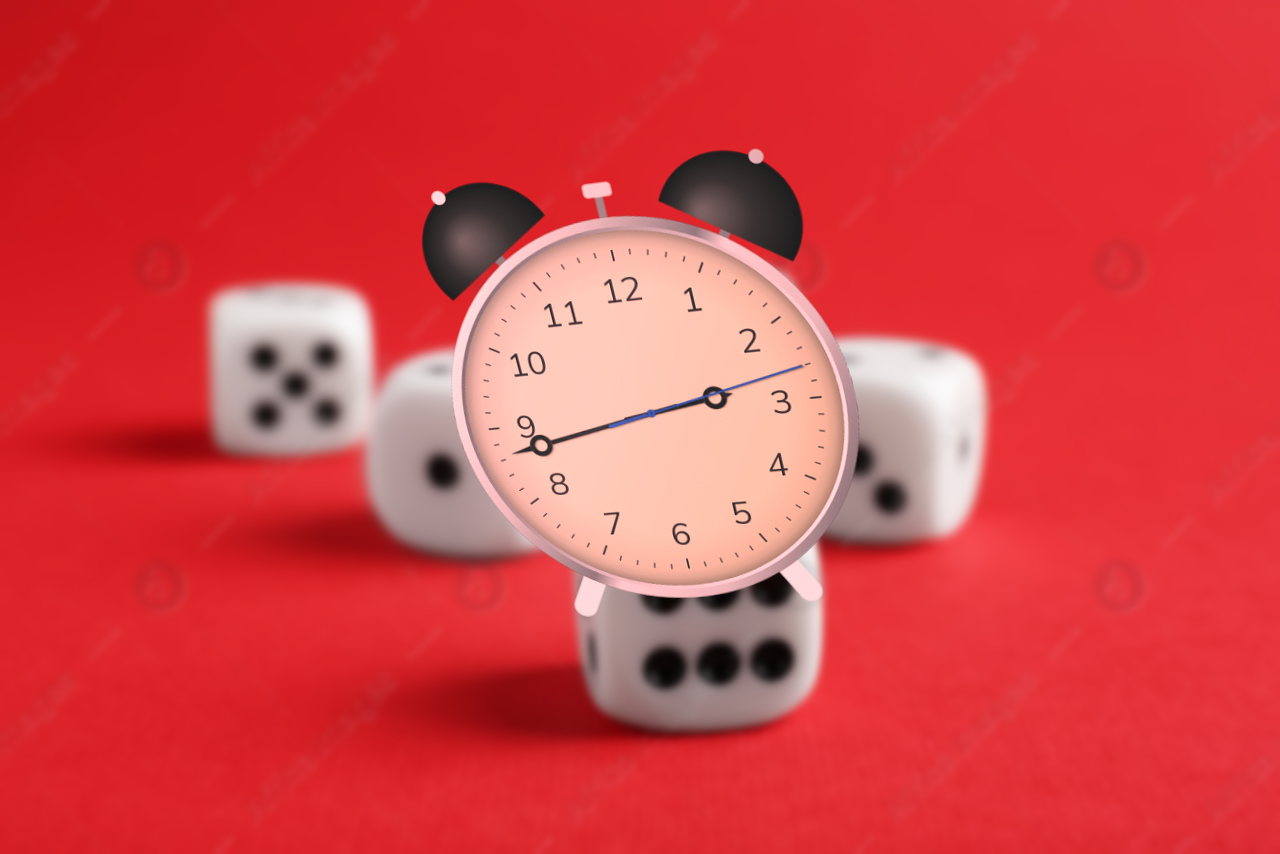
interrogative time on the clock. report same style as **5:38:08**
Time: **2:43:13**
